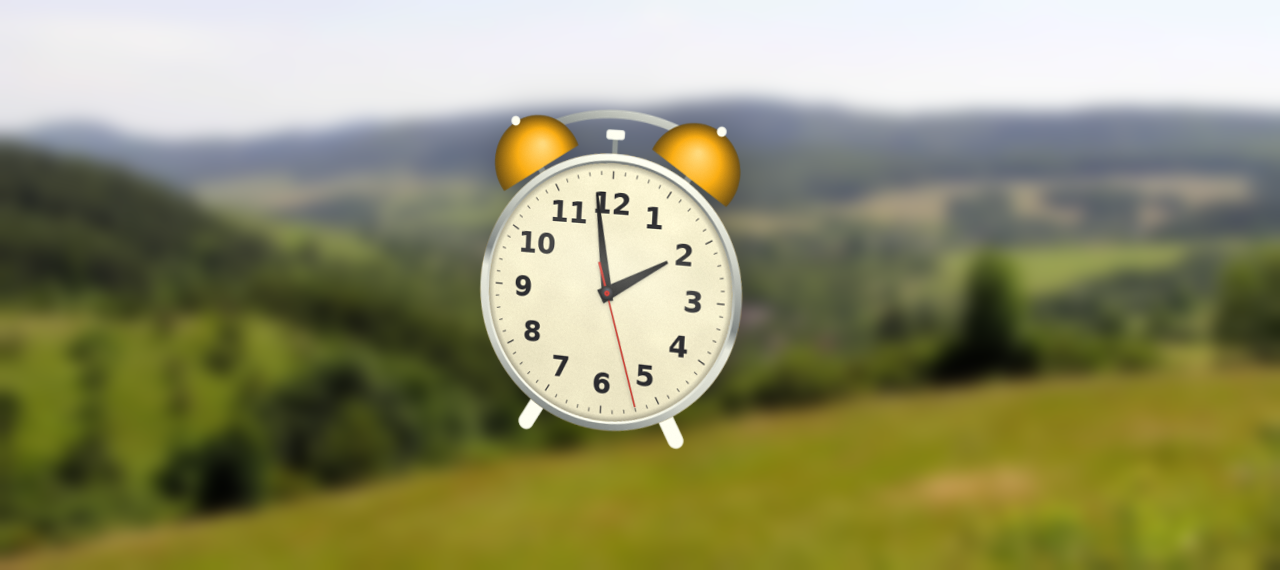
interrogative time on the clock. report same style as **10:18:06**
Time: **1:58:27**
